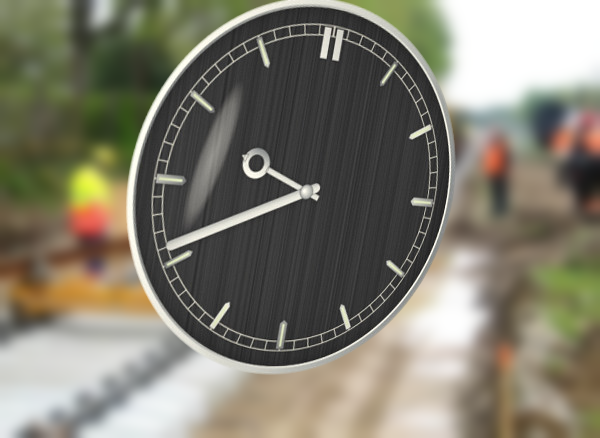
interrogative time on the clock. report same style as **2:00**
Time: **9:41**
